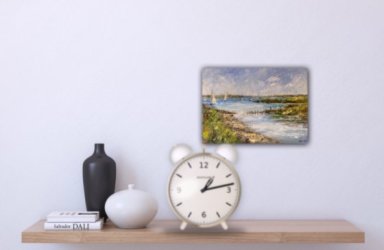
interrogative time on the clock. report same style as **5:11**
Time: **1:13**
